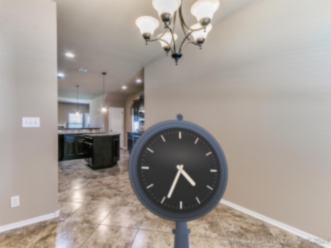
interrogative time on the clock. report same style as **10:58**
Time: **4:34**
